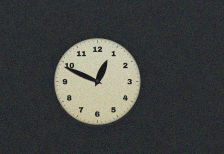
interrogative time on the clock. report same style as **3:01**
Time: **12:49**
